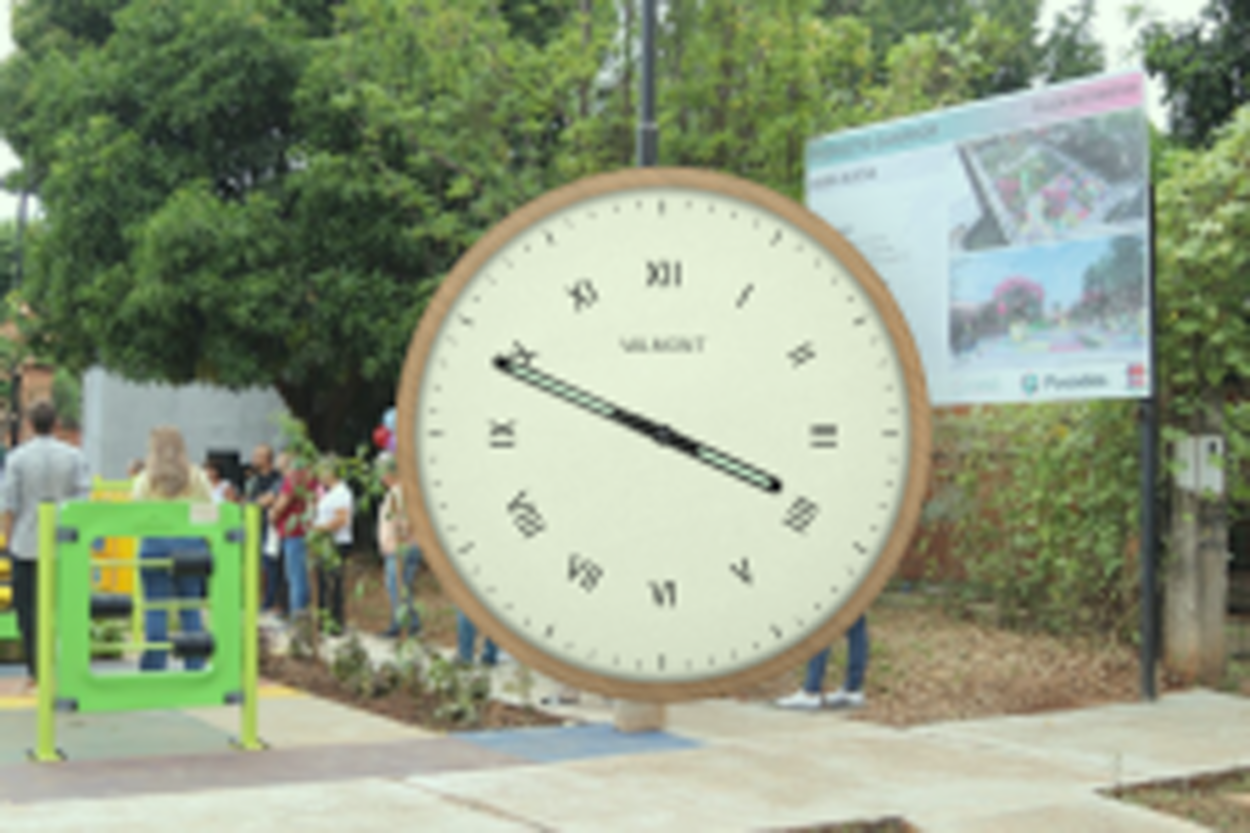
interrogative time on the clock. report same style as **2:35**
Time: **3:49**
